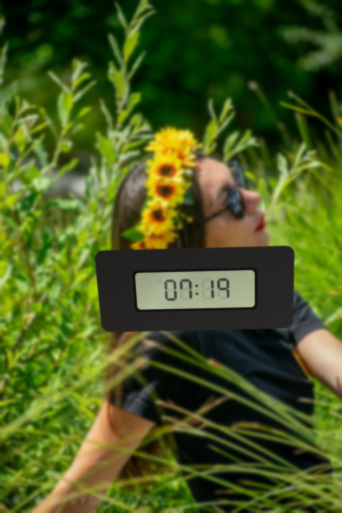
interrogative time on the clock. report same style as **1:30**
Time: **7:19**
